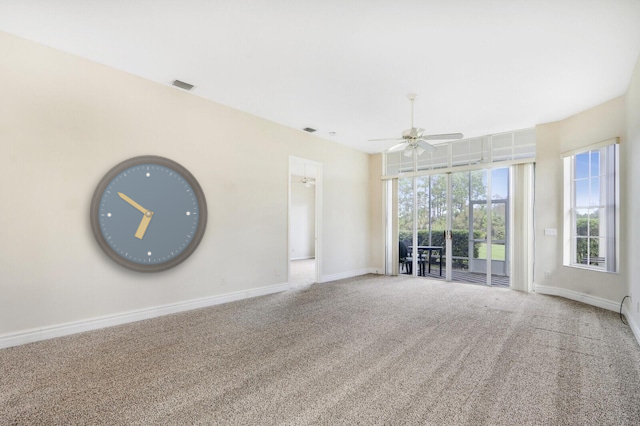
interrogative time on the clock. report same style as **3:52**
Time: **6:51**
